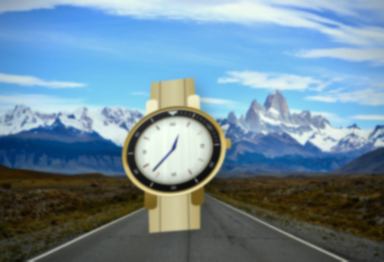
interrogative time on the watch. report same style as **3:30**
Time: **12:37**
